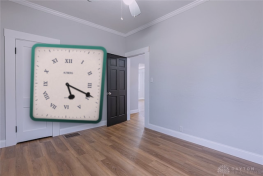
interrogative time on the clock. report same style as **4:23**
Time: **5:19**
